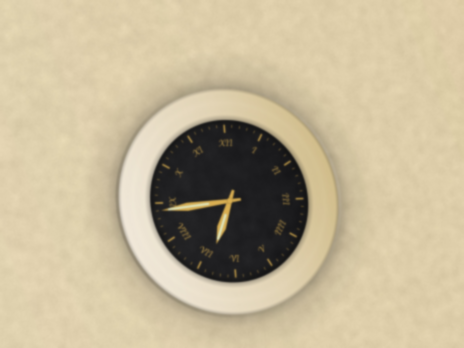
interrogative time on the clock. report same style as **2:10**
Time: **6:44**
